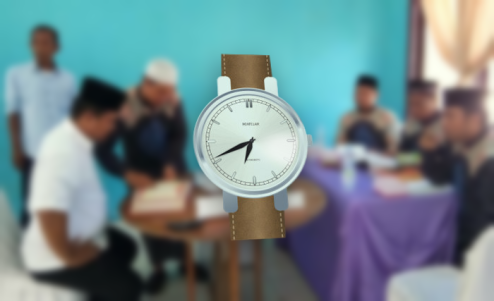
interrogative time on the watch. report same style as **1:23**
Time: **6:41**
